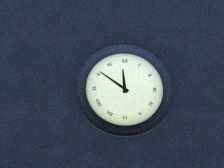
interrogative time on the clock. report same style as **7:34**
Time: **11:51**
